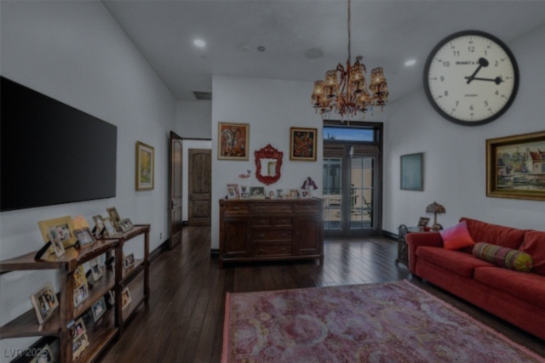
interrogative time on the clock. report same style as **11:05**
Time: **1:16**
